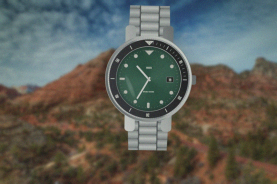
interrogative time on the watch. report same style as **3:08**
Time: **10:35**
